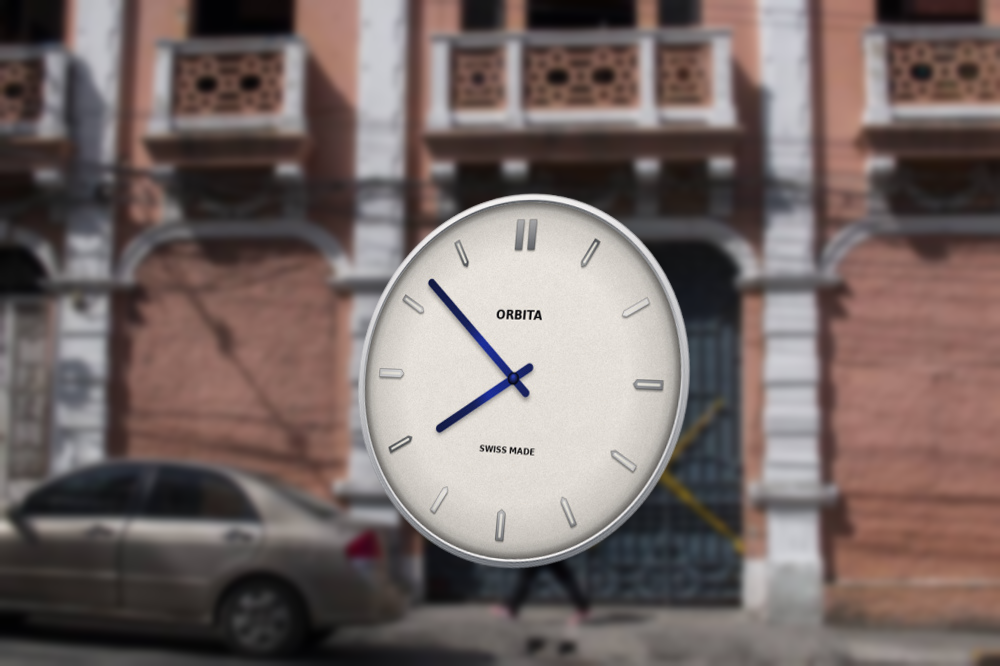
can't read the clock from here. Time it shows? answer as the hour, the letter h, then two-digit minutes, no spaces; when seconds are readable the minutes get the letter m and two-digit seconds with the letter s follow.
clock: 7h52
